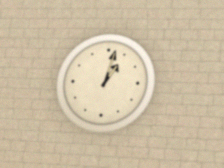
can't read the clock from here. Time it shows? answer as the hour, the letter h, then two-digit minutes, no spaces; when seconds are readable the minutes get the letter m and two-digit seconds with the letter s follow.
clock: 1h02
